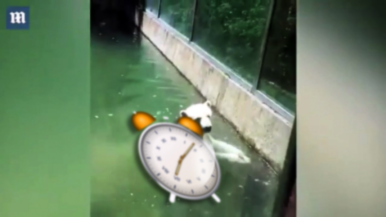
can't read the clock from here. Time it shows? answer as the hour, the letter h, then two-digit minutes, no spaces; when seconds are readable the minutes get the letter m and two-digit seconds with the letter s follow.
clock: 7h08
